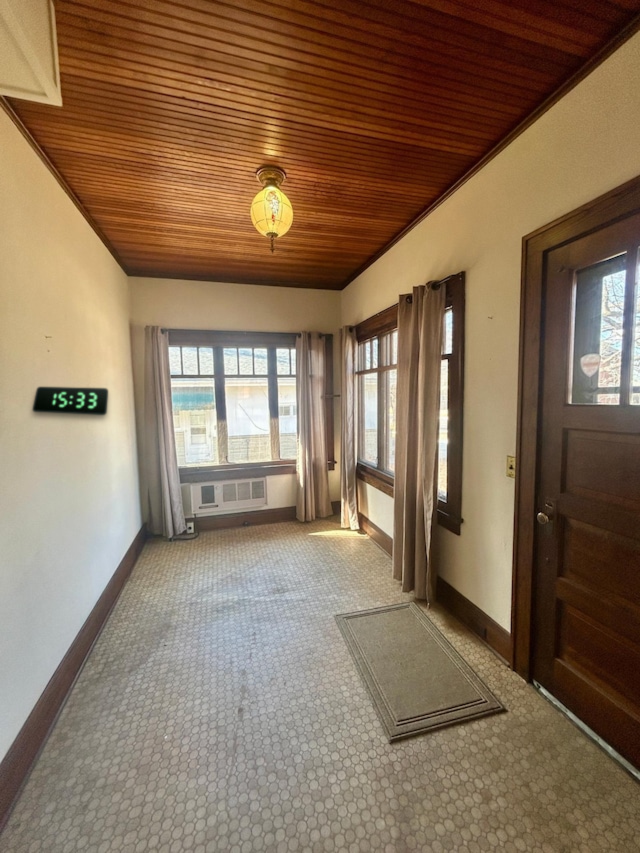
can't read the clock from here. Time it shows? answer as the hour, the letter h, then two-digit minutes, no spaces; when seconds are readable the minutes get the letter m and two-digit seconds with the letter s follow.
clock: 15h33
